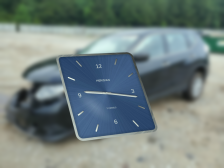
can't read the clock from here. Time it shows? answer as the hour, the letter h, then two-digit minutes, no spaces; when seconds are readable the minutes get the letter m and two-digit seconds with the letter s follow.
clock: 9h17
